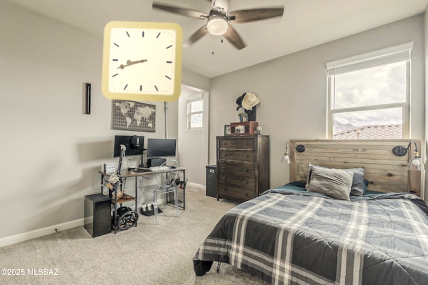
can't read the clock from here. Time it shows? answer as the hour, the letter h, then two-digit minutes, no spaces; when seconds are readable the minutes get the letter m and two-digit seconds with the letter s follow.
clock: 8h42
